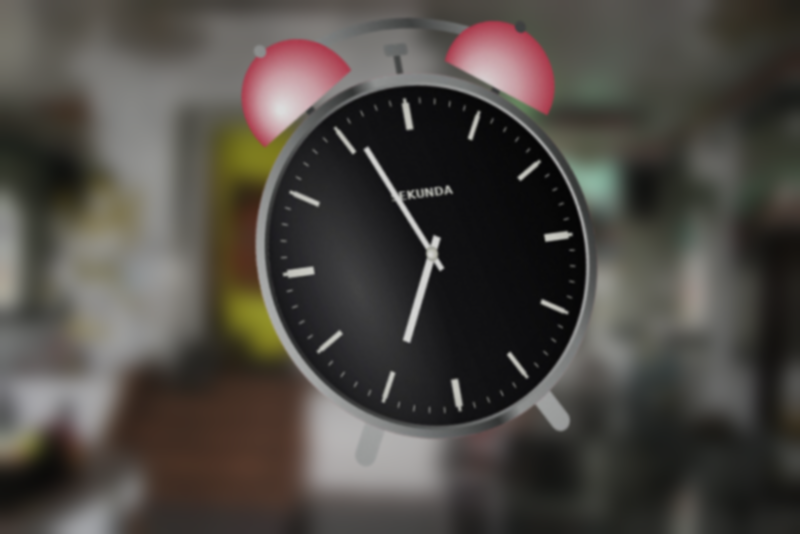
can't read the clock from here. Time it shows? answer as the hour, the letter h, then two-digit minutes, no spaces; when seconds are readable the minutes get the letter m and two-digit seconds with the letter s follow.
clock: 6h56
